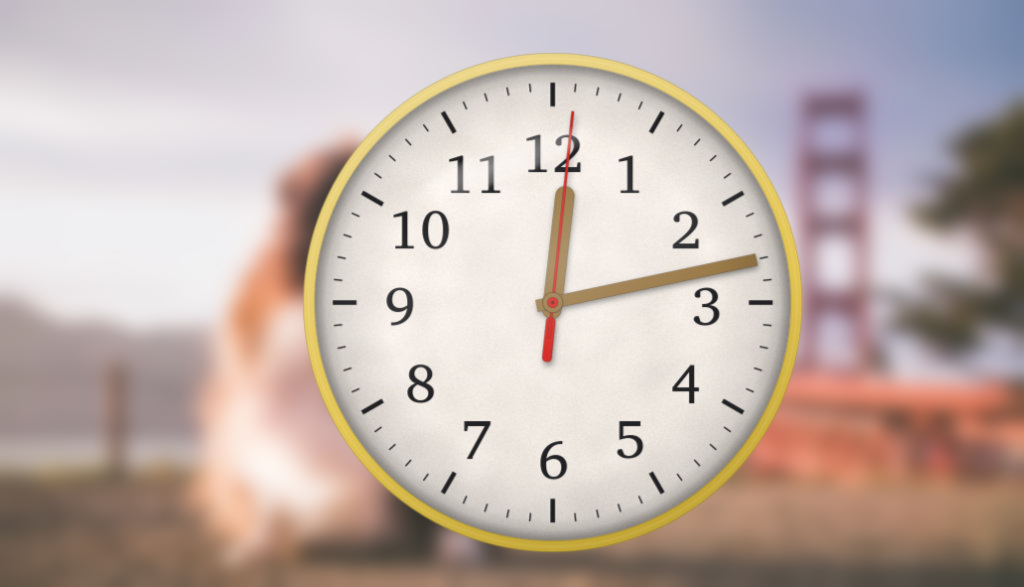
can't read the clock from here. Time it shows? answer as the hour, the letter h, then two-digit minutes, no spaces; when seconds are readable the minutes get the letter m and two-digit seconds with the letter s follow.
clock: 12h13m01s
